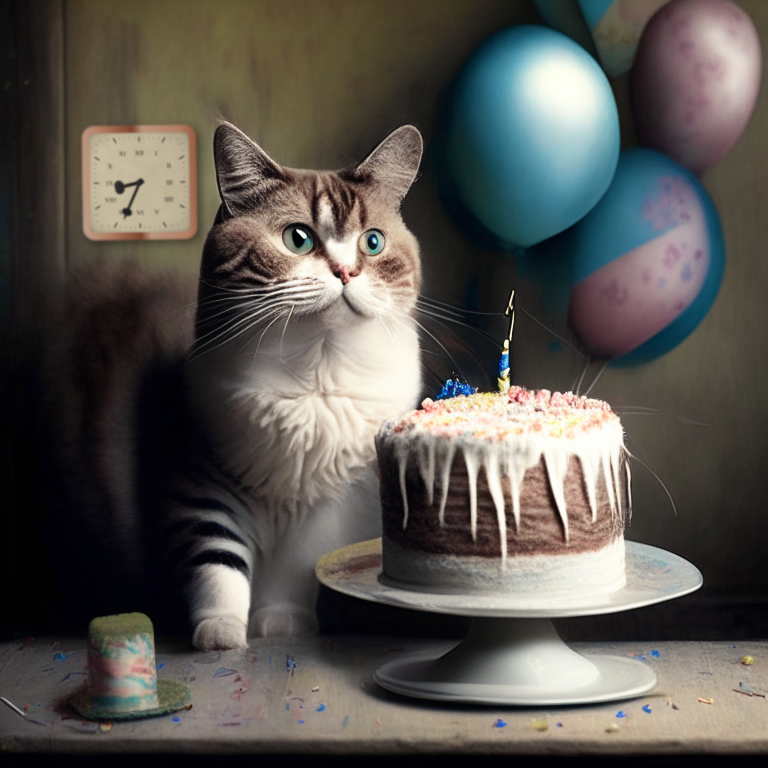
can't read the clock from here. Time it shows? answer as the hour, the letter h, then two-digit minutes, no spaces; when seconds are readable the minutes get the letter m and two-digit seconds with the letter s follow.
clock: 8h34
